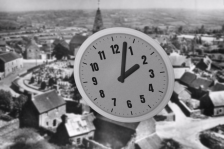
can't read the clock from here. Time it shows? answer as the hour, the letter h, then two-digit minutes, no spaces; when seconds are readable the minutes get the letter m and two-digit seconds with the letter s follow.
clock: 2h03
